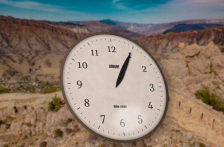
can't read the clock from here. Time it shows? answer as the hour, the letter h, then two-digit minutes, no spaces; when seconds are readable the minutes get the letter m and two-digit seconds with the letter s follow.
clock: 1h05
